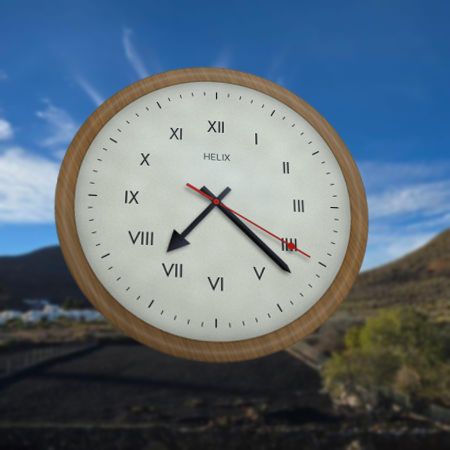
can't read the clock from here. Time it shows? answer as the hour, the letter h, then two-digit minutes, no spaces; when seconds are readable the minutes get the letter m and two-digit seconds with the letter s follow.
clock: 7h22m20s
